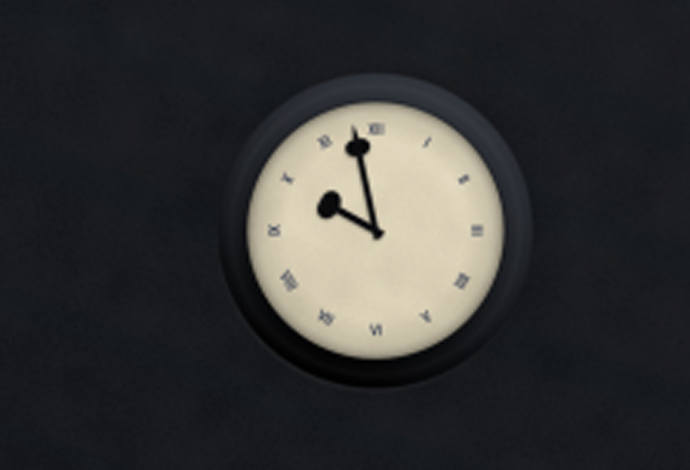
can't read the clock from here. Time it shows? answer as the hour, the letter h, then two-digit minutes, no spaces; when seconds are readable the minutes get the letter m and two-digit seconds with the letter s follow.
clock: 9h58
